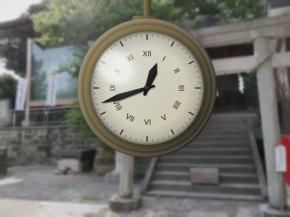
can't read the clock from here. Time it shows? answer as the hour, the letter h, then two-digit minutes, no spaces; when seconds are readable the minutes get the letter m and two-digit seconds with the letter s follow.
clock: 12h42
